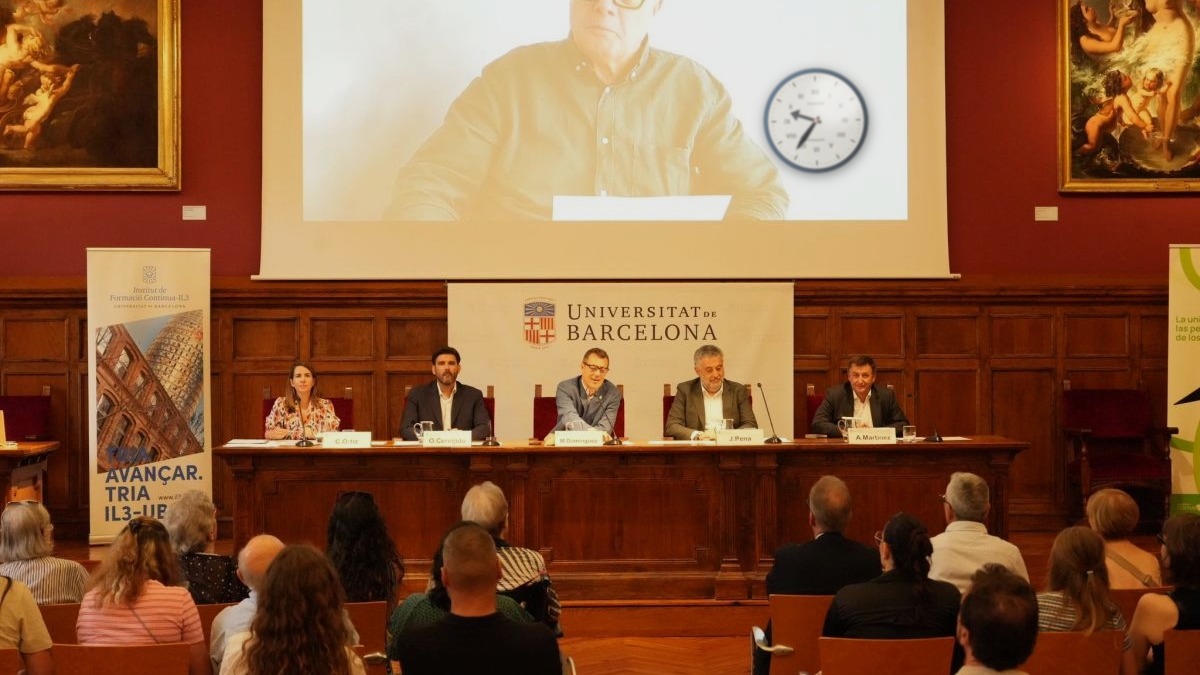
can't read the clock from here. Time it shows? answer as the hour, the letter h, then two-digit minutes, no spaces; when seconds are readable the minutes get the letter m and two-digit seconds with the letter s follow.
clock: 9h36
